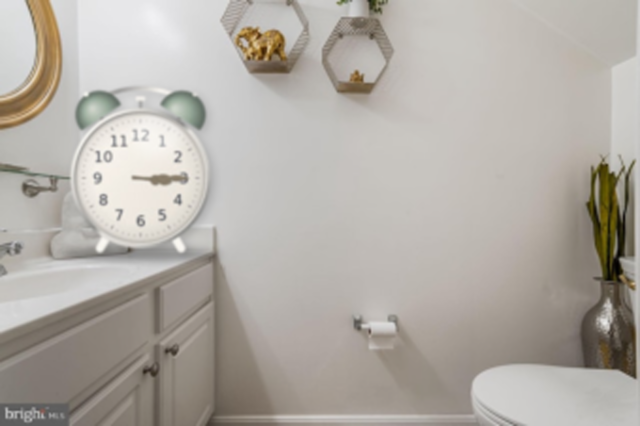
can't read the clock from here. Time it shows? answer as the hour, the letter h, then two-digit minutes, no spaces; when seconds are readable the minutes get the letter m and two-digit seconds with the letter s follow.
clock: 3h15
